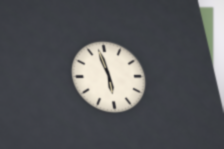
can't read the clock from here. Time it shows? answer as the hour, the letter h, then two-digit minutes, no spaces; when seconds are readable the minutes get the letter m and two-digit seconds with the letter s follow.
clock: 5h58
